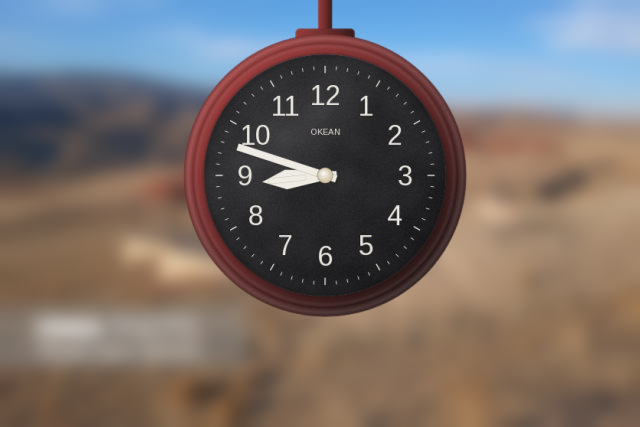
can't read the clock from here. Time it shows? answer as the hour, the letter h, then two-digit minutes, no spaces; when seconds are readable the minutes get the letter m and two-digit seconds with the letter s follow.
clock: 8h48
